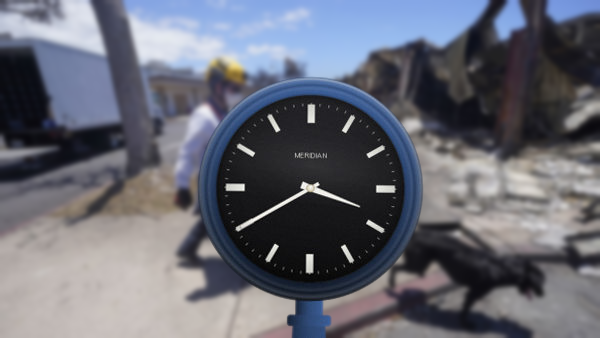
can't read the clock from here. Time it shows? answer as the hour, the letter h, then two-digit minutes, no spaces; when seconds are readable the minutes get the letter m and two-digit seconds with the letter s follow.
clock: 3h40
